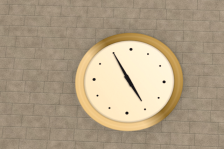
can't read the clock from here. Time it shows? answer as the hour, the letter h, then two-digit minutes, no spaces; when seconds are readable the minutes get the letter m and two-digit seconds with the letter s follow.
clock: 4h55
